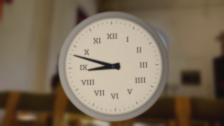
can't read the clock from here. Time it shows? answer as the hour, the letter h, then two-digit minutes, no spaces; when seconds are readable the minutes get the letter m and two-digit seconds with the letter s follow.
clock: 8h48
